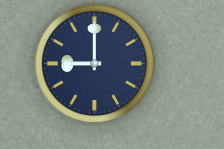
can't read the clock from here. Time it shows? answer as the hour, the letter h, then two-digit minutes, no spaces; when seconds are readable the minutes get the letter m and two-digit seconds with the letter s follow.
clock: 9h00
